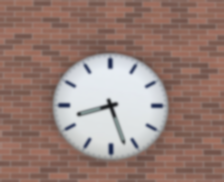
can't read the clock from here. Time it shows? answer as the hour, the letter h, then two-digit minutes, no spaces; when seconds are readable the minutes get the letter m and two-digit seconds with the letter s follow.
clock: 8h27
